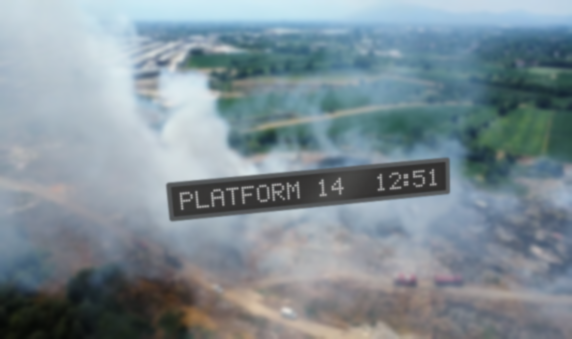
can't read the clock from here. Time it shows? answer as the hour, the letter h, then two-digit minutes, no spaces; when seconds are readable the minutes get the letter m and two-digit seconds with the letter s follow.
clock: 12h51
